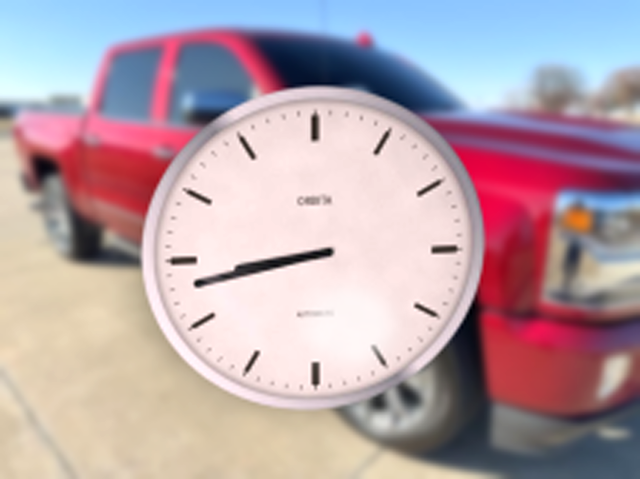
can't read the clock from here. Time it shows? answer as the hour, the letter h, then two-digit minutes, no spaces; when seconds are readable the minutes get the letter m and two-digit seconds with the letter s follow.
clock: 8h43
